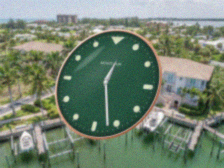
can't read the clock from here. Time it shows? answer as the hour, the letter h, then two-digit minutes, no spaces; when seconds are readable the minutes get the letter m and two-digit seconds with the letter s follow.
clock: 12h27
